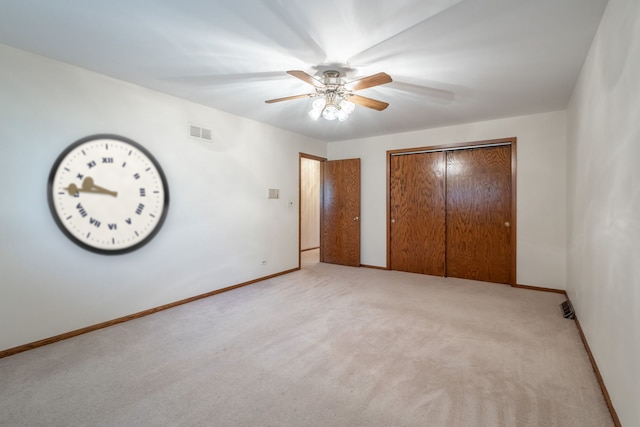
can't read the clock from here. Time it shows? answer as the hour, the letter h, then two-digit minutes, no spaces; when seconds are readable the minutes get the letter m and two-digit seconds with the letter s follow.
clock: 9h46
